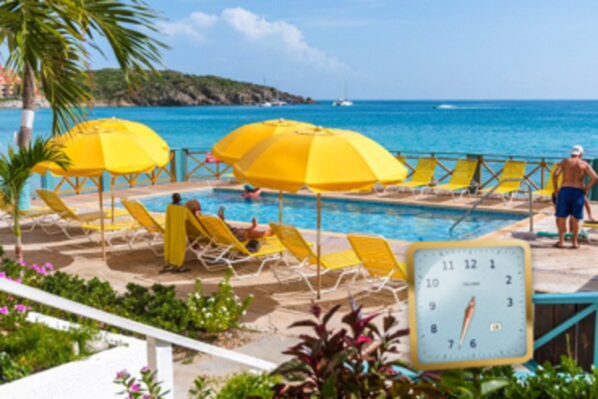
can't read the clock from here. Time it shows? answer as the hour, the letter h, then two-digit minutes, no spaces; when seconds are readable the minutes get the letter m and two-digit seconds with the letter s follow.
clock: 6h33
